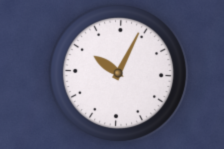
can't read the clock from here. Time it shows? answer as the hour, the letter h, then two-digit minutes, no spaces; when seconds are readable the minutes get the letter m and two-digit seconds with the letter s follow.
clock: 10h04
